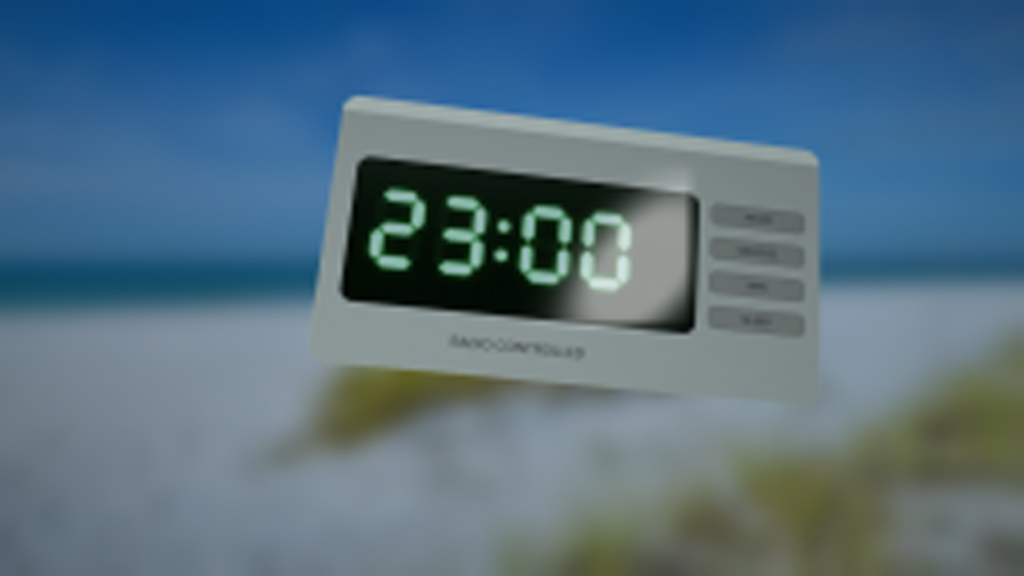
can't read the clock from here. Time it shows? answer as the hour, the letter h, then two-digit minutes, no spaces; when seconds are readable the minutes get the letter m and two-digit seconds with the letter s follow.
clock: 23h00
